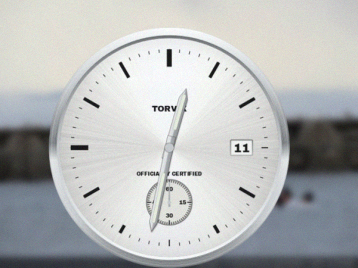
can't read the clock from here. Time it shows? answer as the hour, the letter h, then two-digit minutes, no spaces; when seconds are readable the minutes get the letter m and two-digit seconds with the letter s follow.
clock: 12h32
